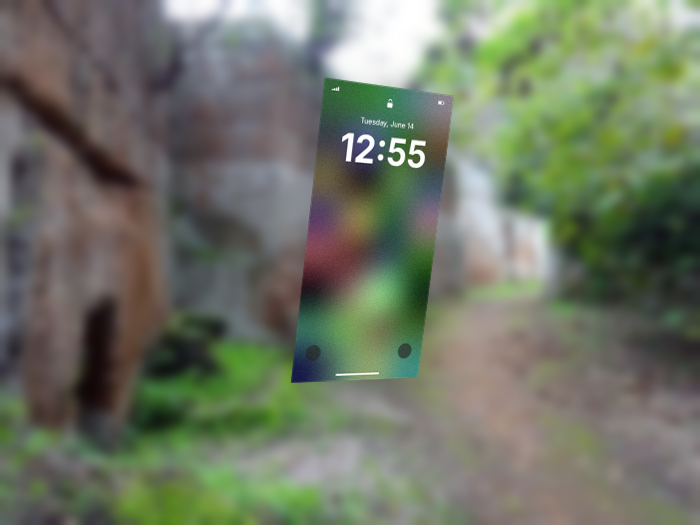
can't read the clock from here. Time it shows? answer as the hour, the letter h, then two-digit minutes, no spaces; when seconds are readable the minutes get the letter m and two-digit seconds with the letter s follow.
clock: 12h55
